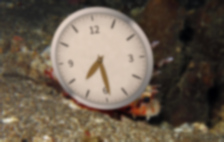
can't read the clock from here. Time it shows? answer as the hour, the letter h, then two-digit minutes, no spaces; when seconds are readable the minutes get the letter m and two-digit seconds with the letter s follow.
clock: 7h29
